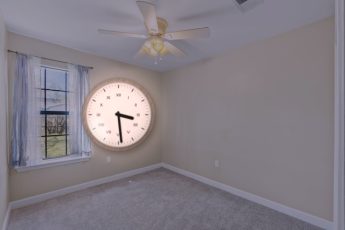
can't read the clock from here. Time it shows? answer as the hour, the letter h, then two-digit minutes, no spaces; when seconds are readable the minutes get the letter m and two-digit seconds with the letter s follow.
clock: 3h29
